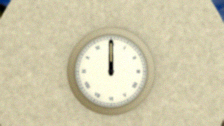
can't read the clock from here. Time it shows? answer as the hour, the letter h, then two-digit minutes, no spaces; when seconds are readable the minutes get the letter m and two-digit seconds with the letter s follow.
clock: 12h00
